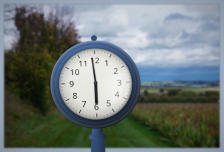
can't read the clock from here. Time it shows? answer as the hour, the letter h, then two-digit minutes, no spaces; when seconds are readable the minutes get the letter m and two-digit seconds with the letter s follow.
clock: 5h59
